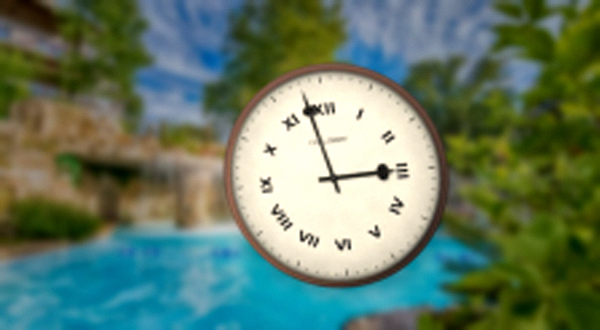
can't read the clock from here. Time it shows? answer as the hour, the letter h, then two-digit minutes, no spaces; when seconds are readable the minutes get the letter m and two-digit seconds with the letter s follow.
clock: 2h58
